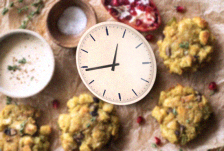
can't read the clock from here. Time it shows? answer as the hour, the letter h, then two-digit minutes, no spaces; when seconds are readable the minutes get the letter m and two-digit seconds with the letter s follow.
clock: 12h44
